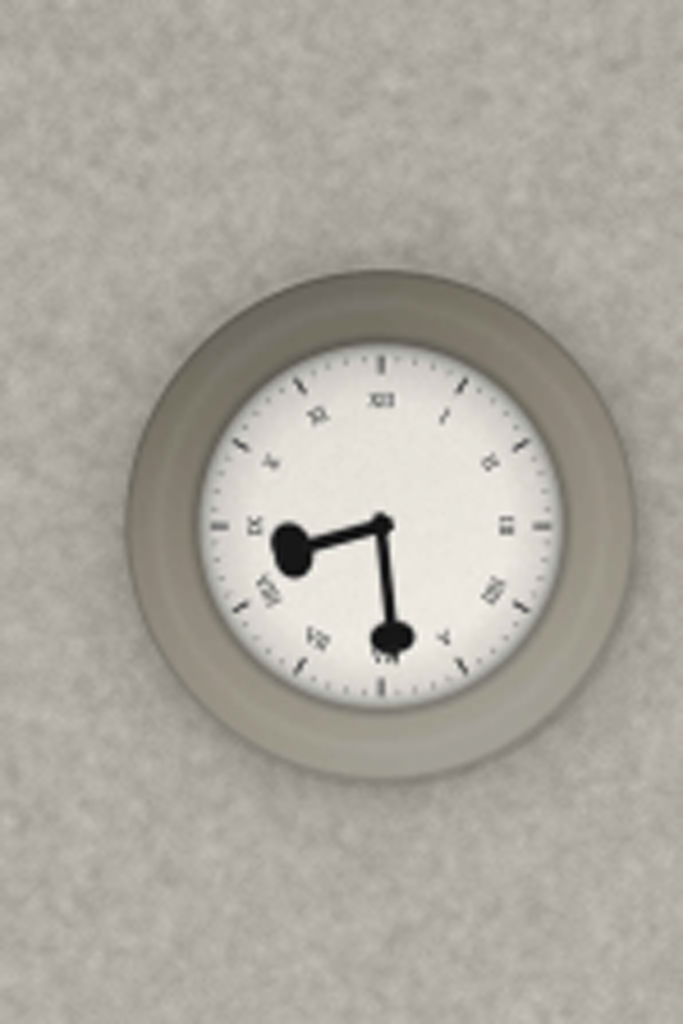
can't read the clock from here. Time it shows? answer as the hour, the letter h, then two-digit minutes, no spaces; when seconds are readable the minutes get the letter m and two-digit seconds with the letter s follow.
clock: 8h29
